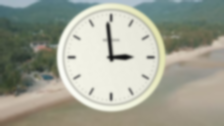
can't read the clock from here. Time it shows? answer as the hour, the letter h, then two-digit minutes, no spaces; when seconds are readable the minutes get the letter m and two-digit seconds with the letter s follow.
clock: 2h59
